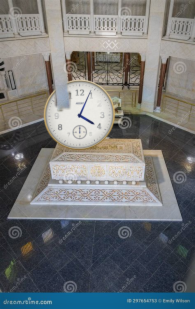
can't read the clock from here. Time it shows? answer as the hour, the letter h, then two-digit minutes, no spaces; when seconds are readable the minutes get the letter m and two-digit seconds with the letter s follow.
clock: 4h04
